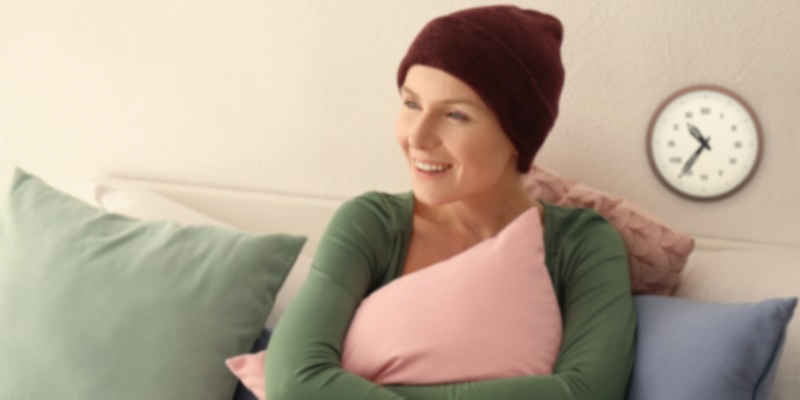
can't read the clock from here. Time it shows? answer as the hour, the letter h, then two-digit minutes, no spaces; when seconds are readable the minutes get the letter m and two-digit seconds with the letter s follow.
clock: 10h36
